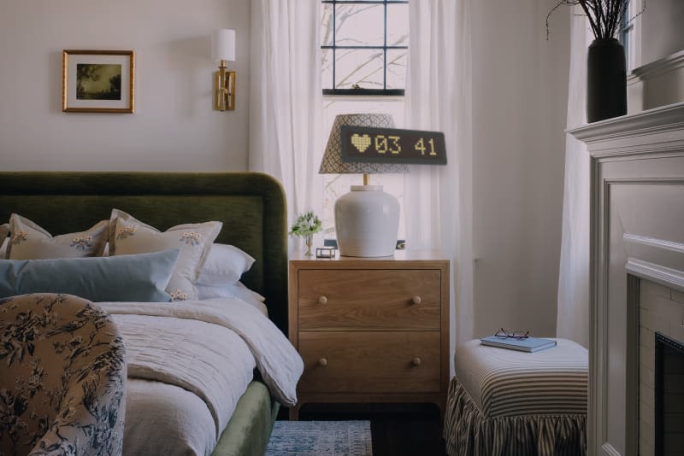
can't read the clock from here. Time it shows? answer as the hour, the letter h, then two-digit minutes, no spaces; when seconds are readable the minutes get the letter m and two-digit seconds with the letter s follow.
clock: 3h41
